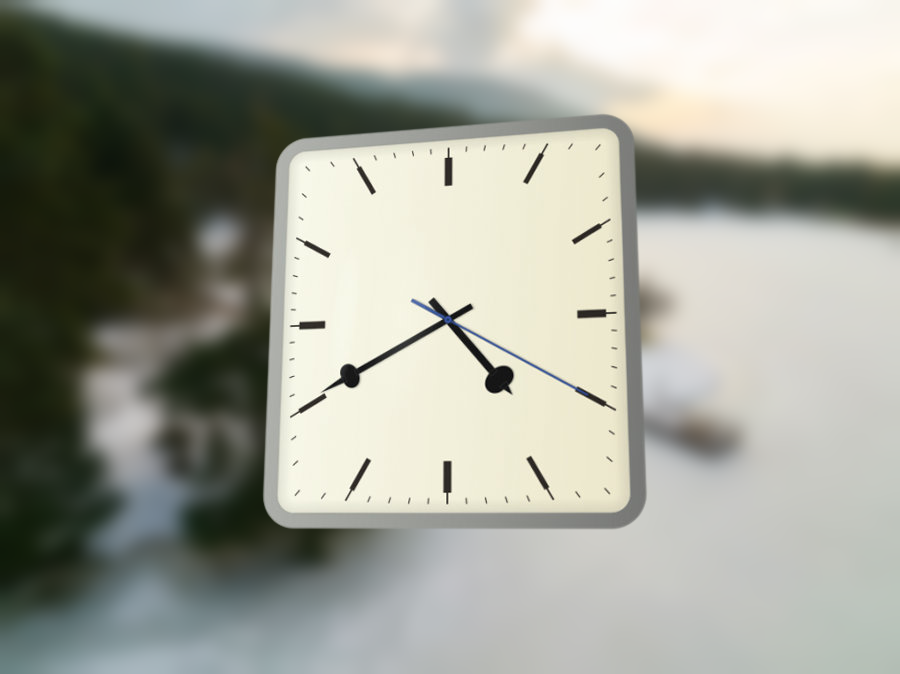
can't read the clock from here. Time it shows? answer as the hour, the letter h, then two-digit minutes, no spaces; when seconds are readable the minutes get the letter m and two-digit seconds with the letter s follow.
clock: 4h40m20s
